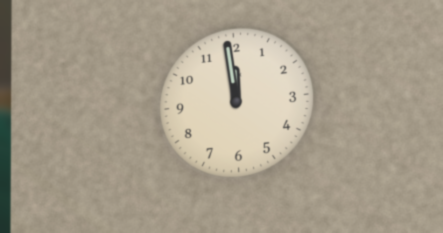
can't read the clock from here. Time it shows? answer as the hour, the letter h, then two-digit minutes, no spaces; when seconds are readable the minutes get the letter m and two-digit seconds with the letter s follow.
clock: 11h59
